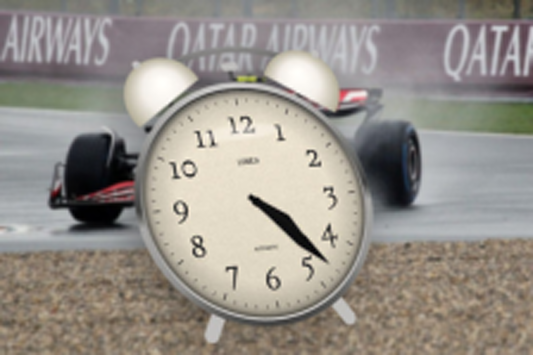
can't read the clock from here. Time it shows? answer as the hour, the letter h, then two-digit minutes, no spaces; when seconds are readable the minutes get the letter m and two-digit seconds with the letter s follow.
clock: 4h23
